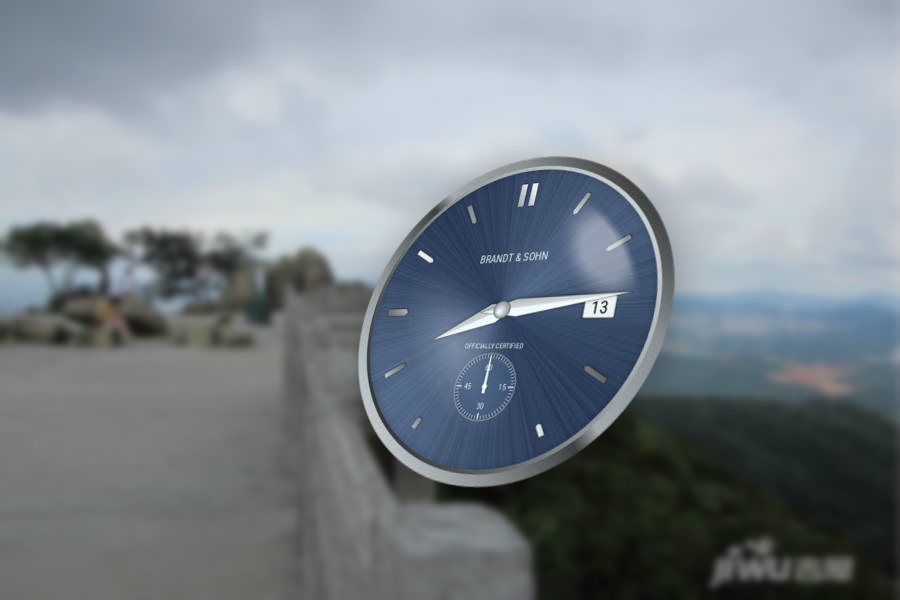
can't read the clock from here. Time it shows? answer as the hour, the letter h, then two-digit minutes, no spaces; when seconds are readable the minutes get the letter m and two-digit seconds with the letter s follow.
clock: 8h14
